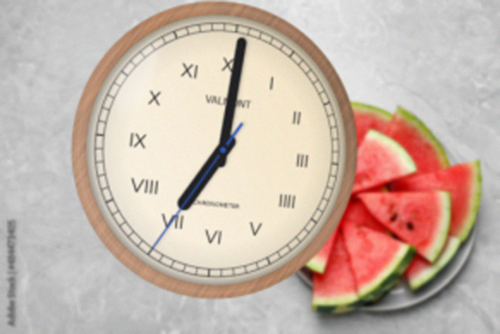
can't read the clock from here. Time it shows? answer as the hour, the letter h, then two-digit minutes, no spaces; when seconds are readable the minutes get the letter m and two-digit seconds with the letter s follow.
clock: 7h00m35s
